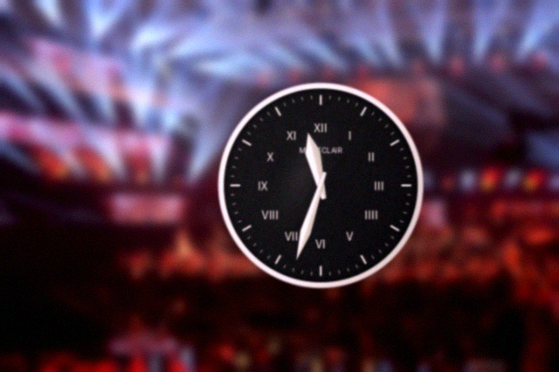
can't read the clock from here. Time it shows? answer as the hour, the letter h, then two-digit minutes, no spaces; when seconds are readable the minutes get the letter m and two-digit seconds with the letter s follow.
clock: 11h33
